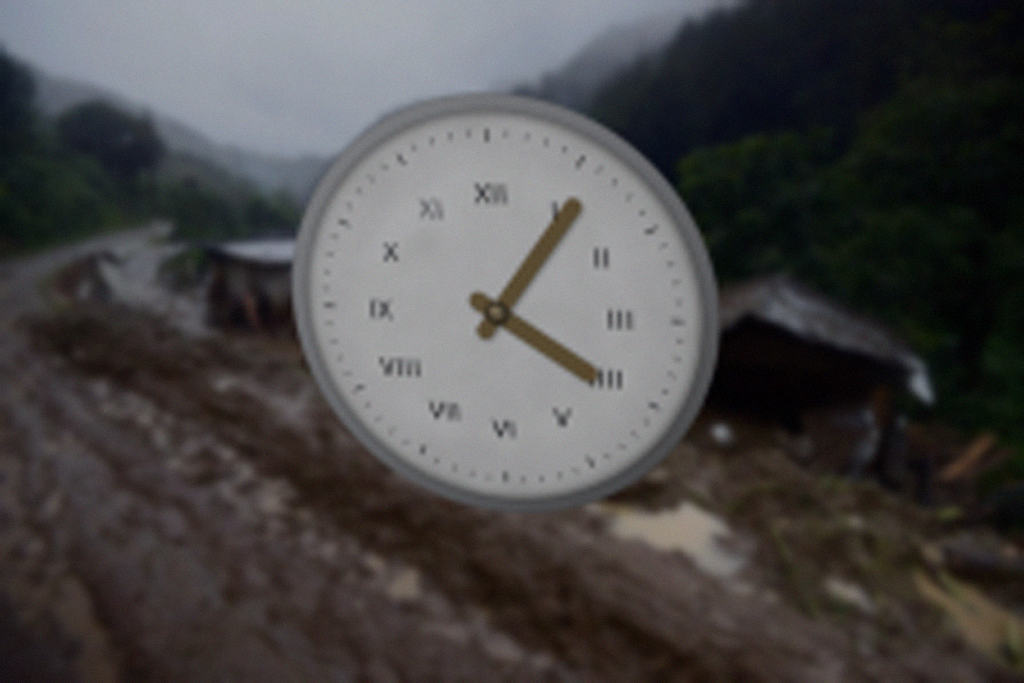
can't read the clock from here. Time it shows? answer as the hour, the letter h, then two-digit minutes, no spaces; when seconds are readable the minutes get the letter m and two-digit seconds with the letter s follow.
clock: 4h06
